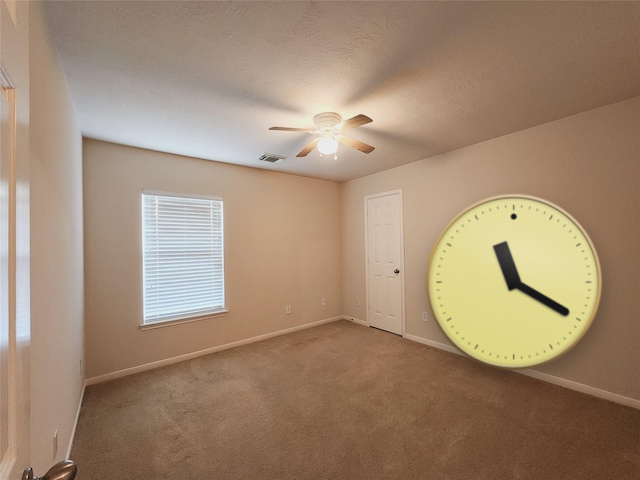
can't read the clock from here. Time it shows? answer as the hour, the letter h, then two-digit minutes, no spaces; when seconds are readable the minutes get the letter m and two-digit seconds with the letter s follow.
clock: 11h20
